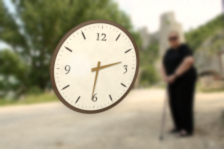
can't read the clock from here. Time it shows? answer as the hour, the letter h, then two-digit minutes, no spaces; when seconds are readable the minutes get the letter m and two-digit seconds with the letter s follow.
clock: 2h31
